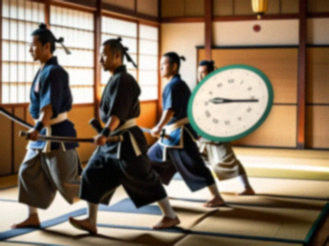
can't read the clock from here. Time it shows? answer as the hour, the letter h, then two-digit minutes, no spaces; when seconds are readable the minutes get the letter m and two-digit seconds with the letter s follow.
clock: 9h16
